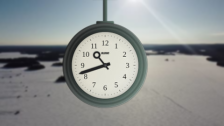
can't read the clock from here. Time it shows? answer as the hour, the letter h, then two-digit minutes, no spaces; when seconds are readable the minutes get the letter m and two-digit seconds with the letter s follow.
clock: 10h42
